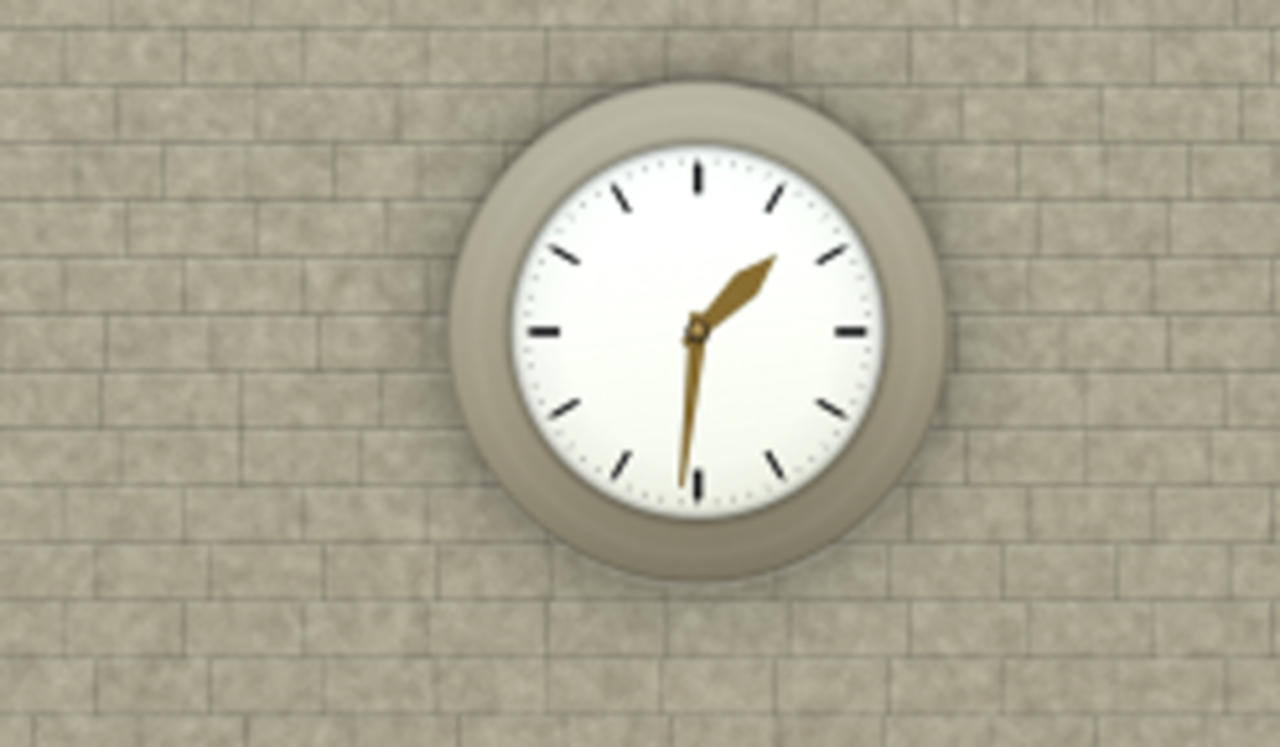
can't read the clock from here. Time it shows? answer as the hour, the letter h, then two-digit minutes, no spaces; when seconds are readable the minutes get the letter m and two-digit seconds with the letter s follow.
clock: 1h31
